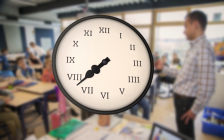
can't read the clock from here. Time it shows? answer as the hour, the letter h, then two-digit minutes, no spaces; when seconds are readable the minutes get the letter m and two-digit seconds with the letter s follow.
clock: 7h38
